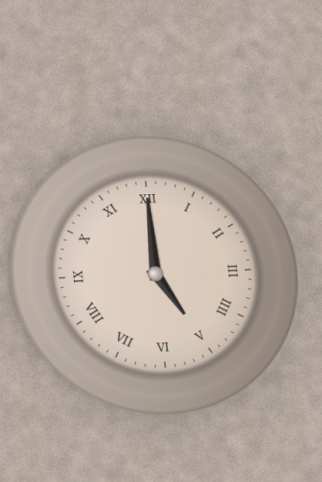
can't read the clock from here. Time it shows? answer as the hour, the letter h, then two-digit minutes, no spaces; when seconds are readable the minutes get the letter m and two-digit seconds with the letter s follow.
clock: 5h00
